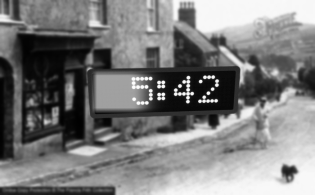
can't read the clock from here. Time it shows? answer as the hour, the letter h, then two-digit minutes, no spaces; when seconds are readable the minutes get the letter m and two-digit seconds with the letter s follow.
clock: 5h42
